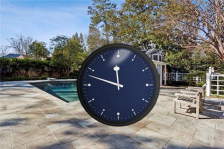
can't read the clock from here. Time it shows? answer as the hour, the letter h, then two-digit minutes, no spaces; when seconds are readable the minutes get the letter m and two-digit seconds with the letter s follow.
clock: 11h48
